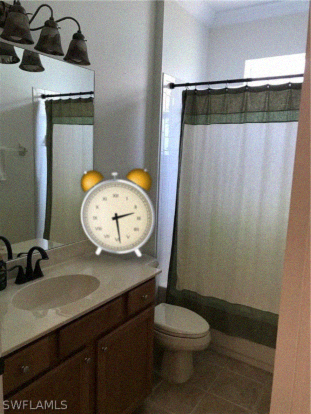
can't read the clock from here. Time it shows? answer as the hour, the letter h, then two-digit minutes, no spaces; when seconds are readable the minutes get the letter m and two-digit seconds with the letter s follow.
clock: 2h29
